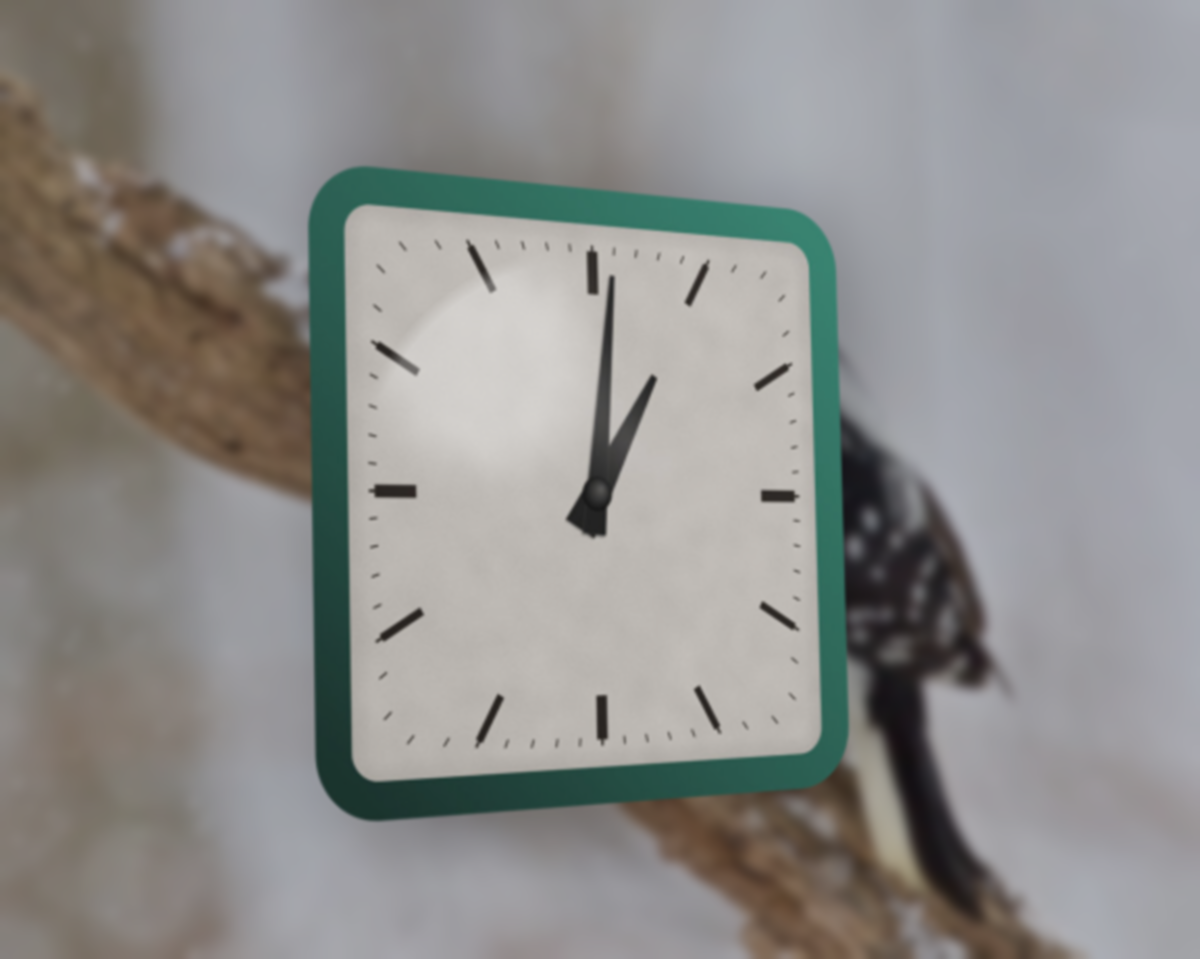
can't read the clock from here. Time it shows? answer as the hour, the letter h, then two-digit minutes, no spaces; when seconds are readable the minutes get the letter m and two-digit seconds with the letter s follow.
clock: 1h01
